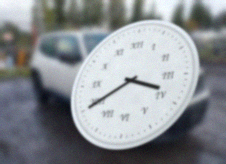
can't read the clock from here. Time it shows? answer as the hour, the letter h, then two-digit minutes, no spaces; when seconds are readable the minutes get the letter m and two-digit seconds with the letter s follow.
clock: 3h40
